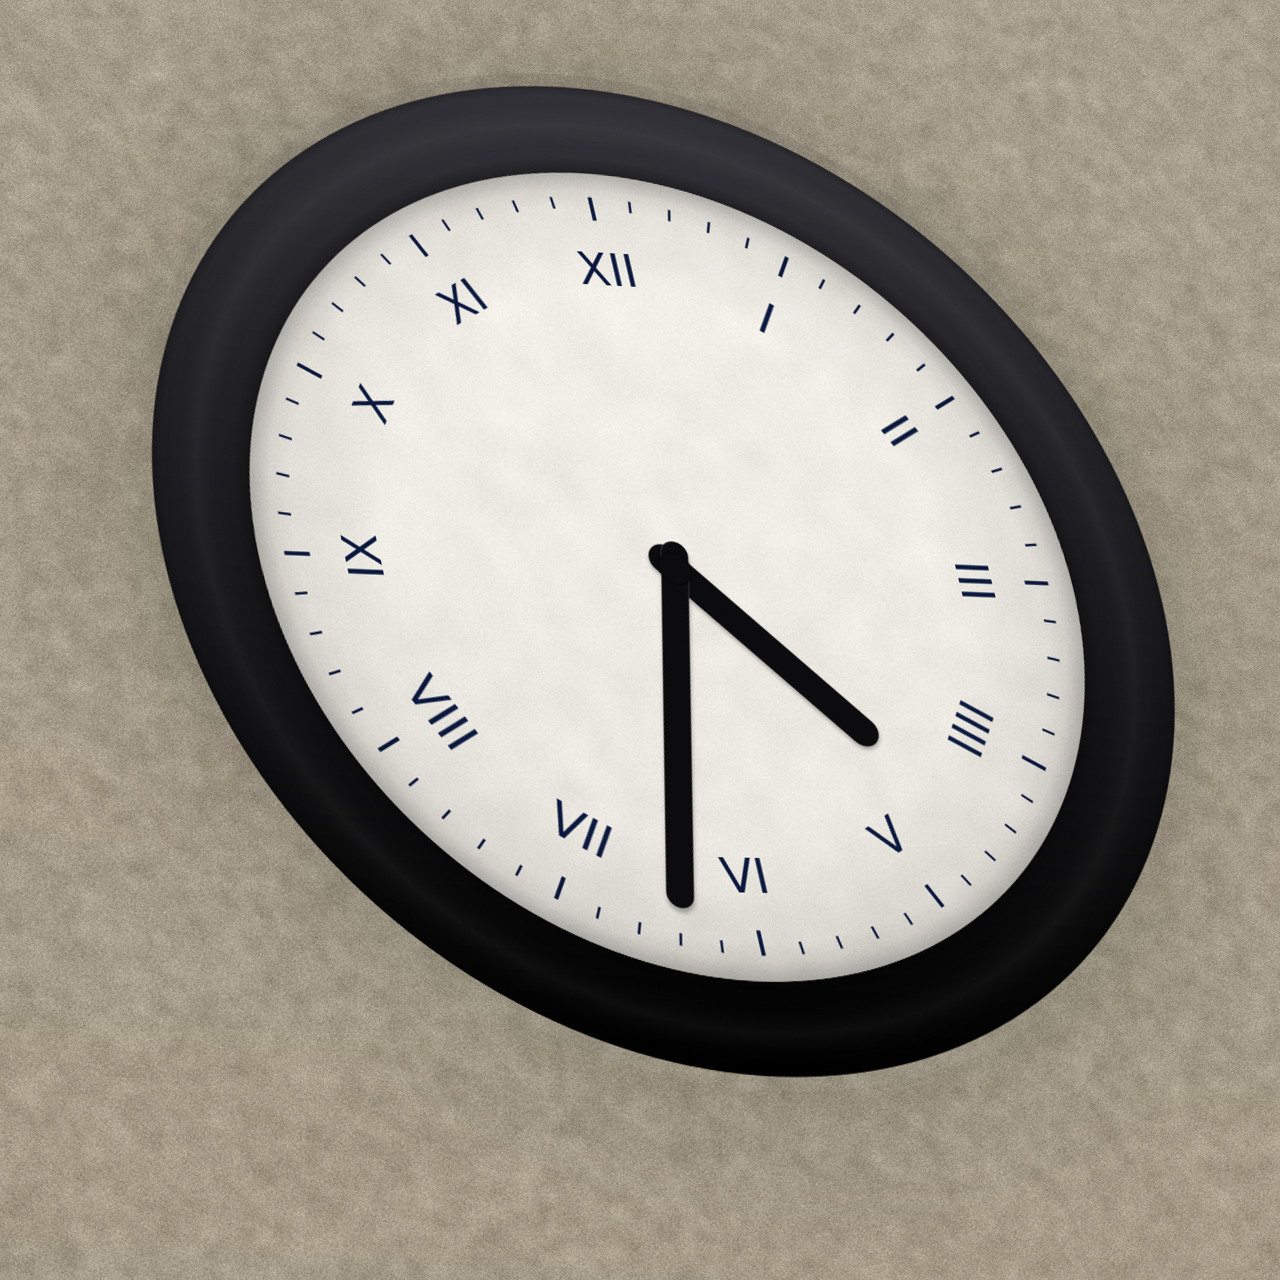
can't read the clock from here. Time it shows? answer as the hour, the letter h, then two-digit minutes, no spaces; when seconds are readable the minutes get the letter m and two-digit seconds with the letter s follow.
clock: 4h32
